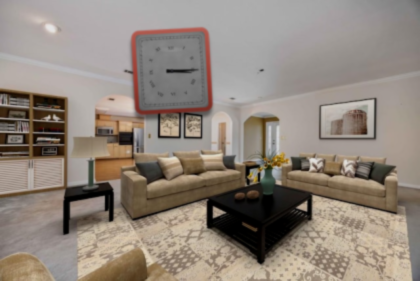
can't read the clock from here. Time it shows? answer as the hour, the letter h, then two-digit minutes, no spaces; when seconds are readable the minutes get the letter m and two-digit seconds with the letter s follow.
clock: 3h15
